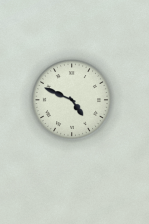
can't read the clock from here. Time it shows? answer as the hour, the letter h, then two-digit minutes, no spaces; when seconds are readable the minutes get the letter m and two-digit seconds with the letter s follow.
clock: 4h49
